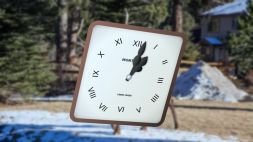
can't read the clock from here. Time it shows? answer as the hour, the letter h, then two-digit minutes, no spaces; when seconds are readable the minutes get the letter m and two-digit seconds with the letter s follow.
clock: 1h02
